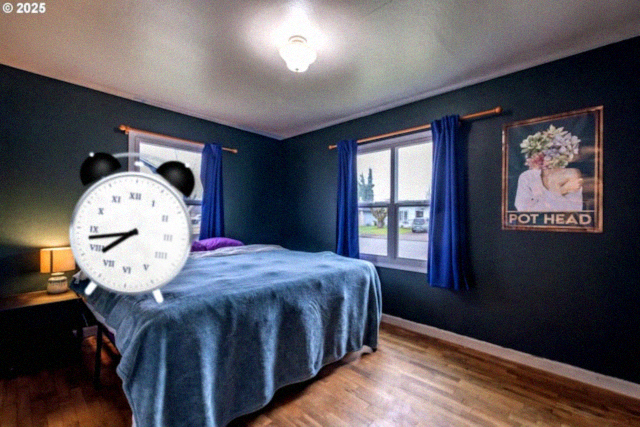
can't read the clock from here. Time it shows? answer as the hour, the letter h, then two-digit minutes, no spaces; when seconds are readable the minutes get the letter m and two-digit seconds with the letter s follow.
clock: 7h43
